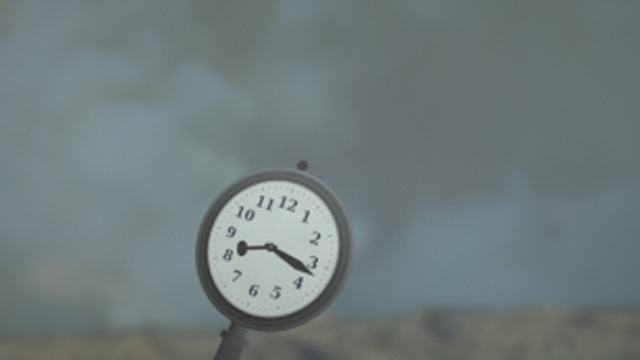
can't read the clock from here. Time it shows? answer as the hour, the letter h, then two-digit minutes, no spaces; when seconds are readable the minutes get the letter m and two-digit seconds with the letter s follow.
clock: 8h17
